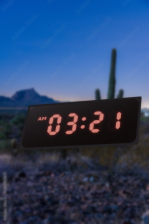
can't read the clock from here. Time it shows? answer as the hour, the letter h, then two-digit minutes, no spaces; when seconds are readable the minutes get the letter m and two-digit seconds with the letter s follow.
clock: 3h21
